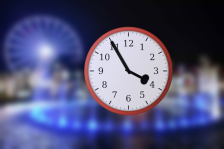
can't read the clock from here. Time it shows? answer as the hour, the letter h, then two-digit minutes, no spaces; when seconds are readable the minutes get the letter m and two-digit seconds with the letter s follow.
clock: 3h55
